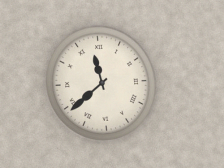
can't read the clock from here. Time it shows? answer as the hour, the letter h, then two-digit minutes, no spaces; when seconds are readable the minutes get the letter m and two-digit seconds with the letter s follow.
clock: 11h39
